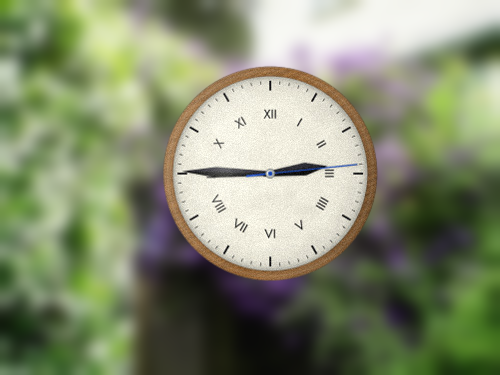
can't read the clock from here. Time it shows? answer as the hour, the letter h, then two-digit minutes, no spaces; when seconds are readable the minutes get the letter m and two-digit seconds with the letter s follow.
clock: 2h45m14s
